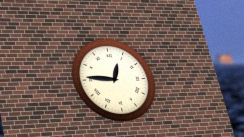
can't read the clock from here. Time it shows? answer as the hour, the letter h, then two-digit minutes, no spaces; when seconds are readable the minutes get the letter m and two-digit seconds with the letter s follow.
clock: 12h46
